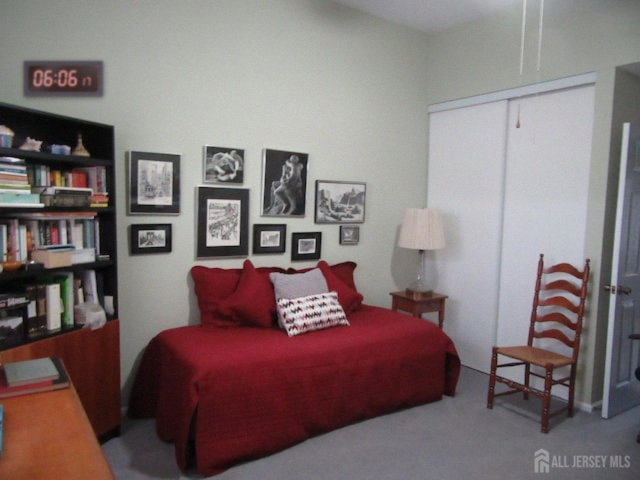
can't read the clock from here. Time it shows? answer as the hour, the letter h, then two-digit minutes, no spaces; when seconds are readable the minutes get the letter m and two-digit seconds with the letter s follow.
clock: 6h06
